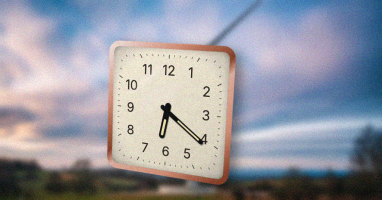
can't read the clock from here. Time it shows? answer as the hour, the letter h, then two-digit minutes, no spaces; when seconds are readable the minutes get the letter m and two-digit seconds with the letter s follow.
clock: 6h21
